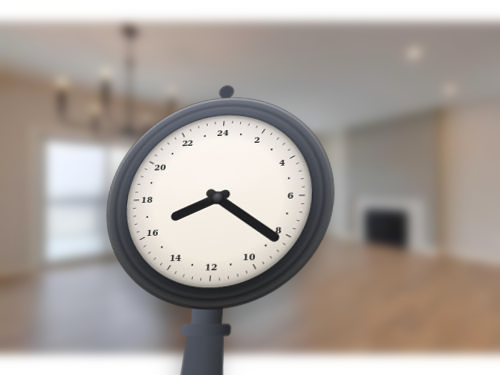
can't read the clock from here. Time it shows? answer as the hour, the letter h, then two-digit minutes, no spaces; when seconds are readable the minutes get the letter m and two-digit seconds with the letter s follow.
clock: 16h21
